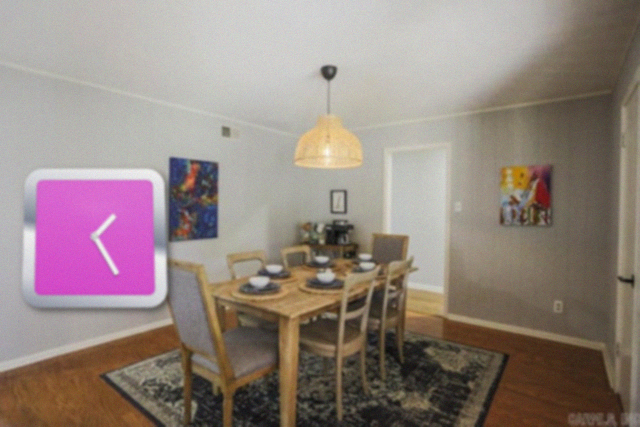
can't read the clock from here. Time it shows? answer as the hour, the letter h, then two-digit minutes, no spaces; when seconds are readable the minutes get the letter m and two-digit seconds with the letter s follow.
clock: 1h25
